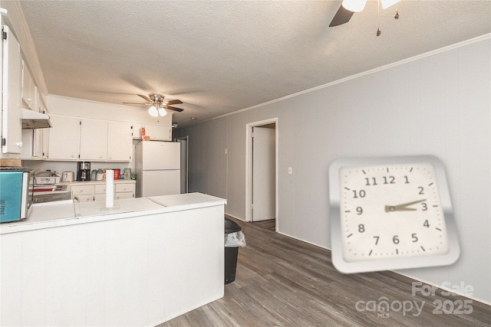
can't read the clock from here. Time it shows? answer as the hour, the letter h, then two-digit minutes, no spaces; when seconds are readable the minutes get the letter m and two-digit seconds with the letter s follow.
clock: 3h13
